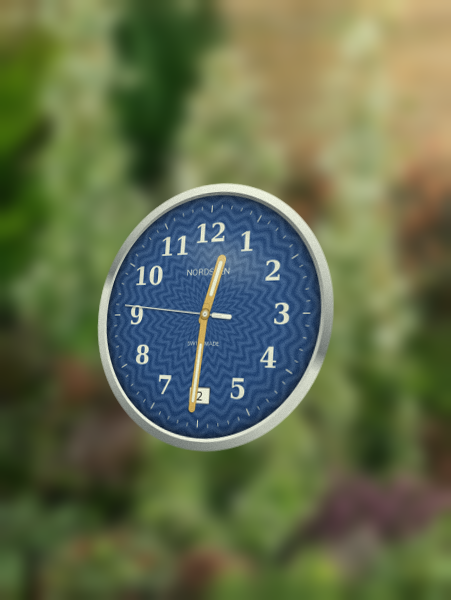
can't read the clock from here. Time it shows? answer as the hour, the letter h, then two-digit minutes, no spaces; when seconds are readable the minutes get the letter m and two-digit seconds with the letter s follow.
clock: 12h30m46s
